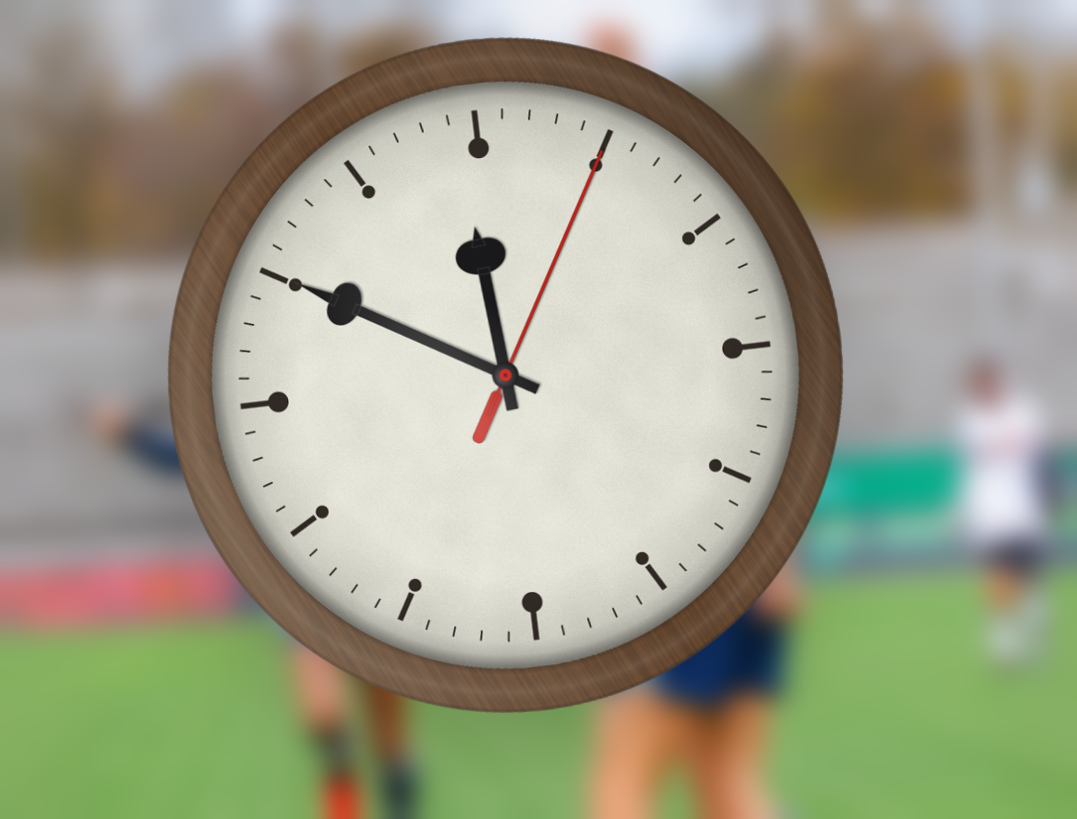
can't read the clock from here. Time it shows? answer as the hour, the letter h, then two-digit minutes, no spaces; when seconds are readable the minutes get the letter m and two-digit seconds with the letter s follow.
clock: 11h50m05s
